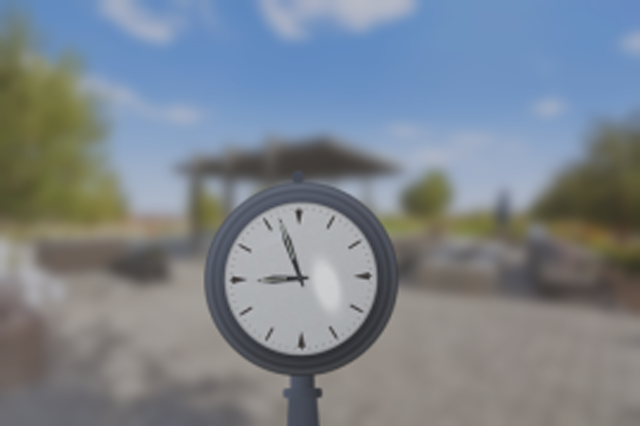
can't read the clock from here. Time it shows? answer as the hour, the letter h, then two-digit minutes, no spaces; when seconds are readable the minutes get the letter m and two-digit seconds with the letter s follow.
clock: 8h57
